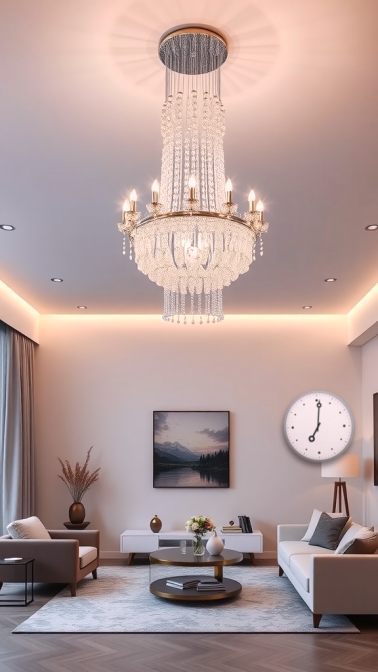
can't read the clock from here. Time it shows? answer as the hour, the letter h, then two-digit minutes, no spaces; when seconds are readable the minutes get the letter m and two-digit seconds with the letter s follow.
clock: 7h01
